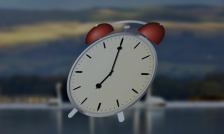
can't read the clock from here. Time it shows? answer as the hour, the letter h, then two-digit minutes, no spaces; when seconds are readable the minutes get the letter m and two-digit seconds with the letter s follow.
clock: 7h00
